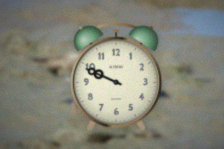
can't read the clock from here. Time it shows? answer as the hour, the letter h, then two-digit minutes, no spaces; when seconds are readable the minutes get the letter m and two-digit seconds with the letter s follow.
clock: 9h49
